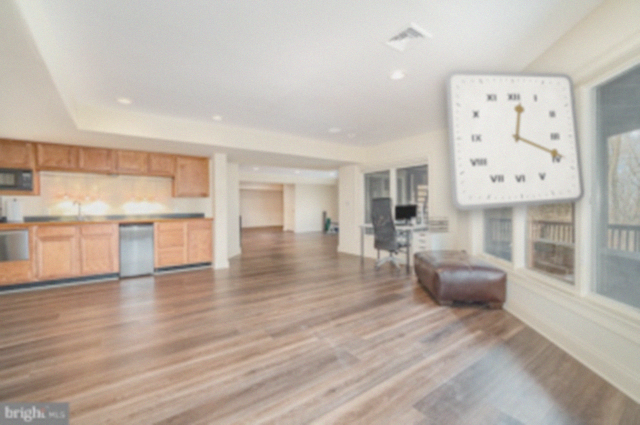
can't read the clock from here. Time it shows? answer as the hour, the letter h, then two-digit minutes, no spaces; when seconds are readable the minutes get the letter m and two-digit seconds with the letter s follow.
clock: 12h19
